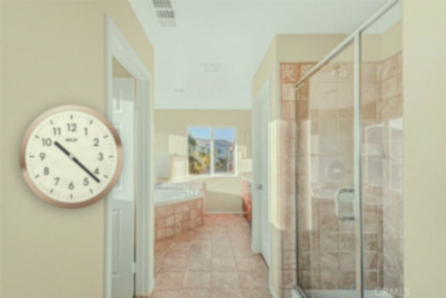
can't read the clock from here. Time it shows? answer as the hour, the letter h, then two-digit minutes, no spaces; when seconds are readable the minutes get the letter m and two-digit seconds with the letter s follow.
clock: 10h22
